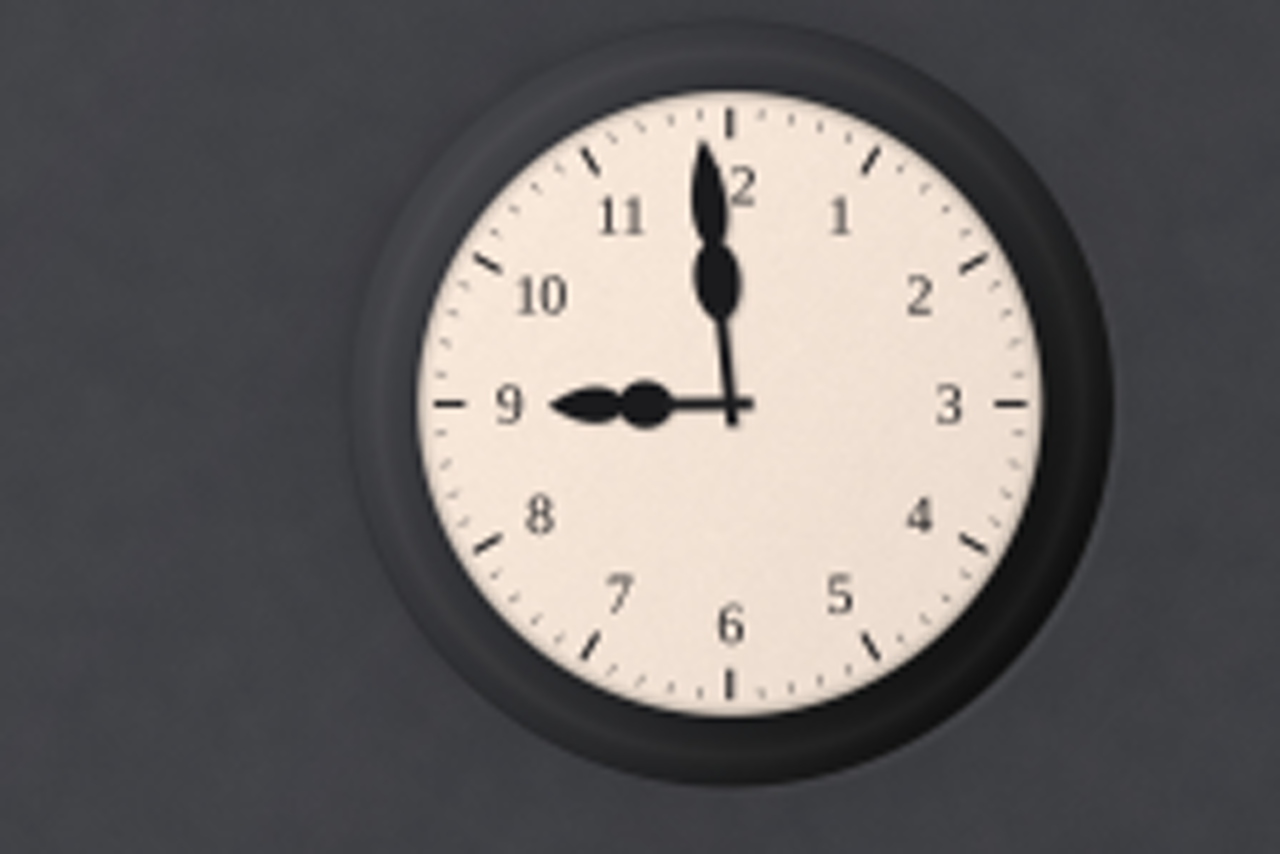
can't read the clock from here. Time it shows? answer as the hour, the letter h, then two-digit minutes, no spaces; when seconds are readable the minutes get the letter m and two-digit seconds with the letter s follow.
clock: 8h59
